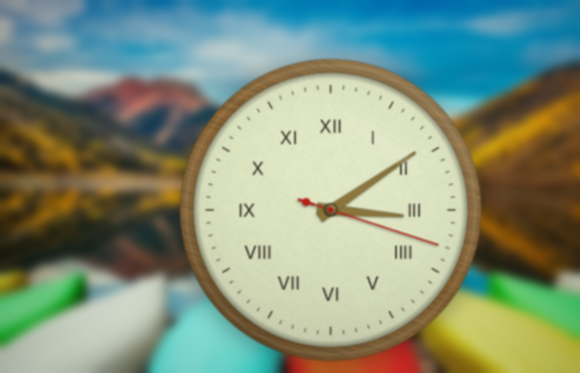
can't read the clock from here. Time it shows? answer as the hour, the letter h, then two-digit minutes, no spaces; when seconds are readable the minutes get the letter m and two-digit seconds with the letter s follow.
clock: 3h09m18s
